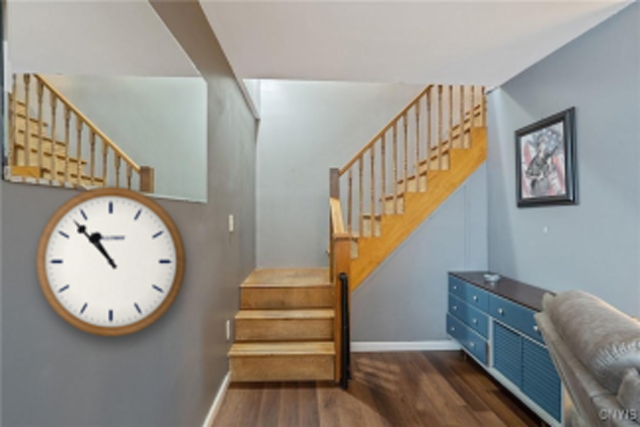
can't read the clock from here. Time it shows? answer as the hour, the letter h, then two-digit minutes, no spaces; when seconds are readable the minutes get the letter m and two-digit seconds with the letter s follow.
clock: 10h53
